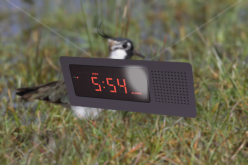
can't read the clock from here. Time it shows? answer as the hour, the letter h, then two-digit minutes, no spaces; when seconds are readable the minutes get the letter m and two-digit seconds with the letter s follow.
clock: 5h54
